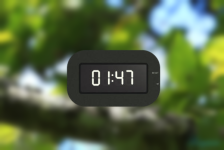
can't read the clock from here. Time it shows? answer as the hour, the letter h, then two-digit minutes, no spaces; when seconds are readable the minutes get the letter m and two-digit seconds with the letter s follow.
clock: 1h47
